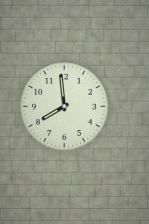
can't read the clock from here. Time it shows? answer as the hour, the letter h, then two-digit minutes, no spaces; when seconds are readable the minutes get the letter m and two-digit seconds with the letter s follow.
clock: 7h59
